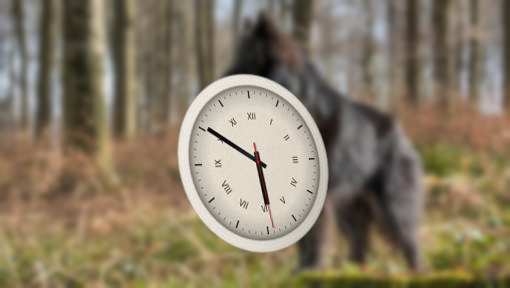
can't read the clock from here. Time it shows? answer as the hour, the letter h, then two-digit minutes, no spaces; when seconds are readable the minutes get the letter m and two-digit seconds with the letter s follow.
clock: 5h50m29s
